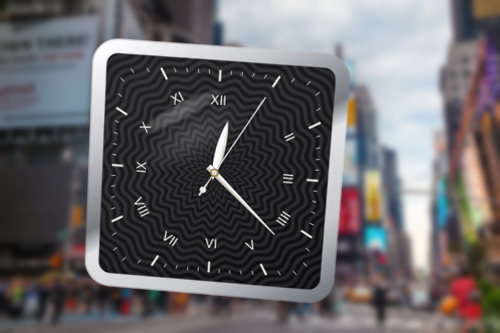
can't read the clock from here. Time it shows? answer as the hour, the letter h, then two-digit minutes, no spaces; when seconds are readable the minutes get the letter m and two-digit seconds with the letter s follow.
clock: 12h22m05s
